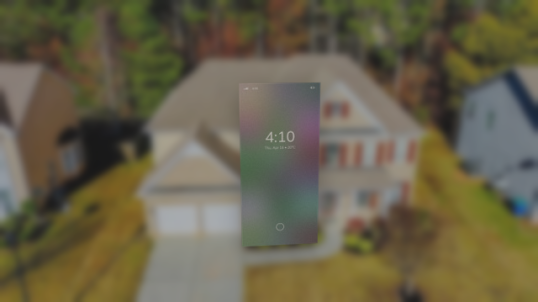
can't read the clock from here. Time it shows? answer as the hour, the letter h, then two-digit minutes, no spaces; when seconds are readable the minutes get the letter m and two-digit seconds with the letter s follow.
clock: 4h10
